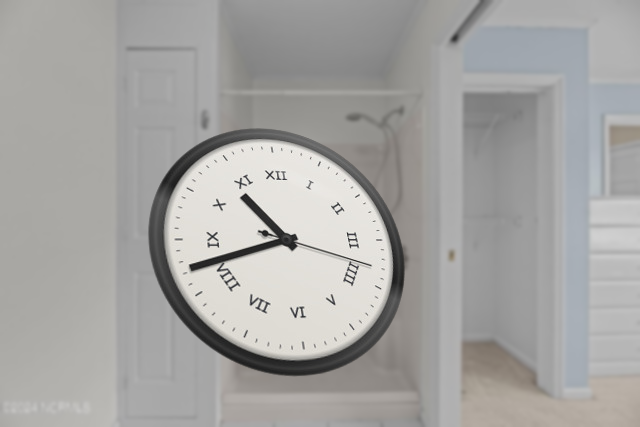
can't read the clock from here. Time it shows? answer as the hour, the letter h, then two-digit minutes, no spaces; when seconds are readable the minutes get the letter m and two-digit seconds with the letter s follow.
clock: 10h42m18s
